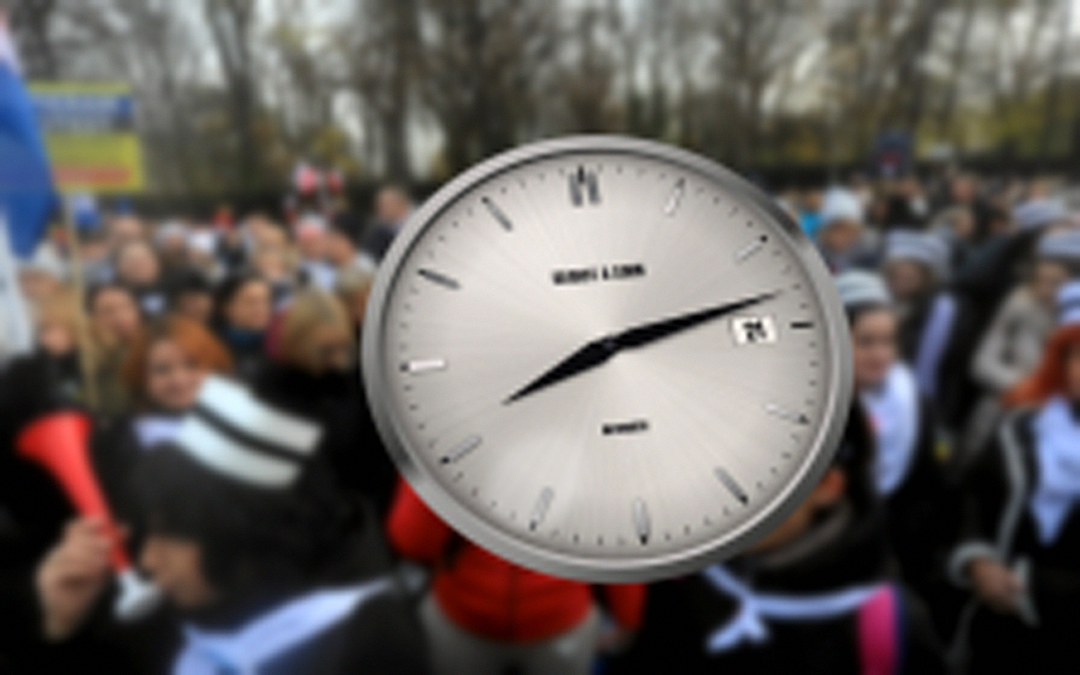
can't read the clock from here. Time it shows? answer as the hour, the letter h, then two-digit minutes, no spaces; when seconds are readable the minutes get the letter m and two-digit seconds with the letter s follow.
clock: 8h13
